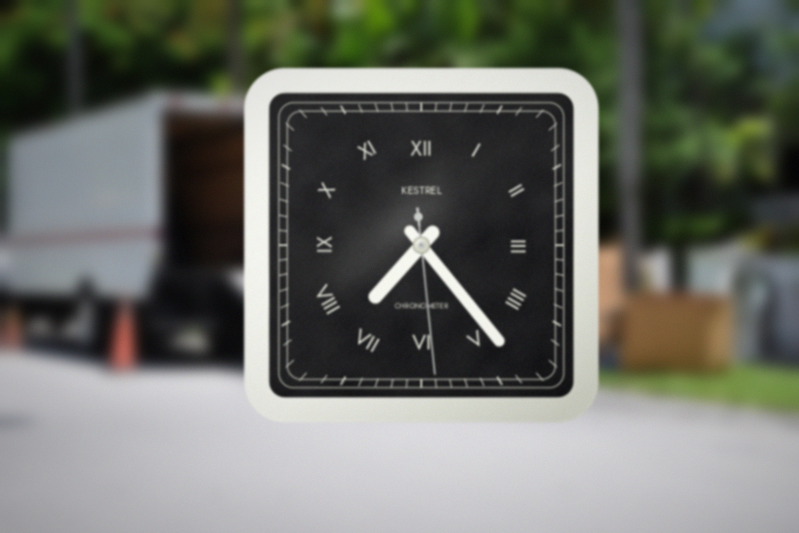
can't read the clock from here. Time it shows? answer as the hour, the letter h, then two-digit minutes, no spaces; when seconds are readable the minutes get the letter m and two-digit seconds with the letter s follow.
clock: 7h23m29s
